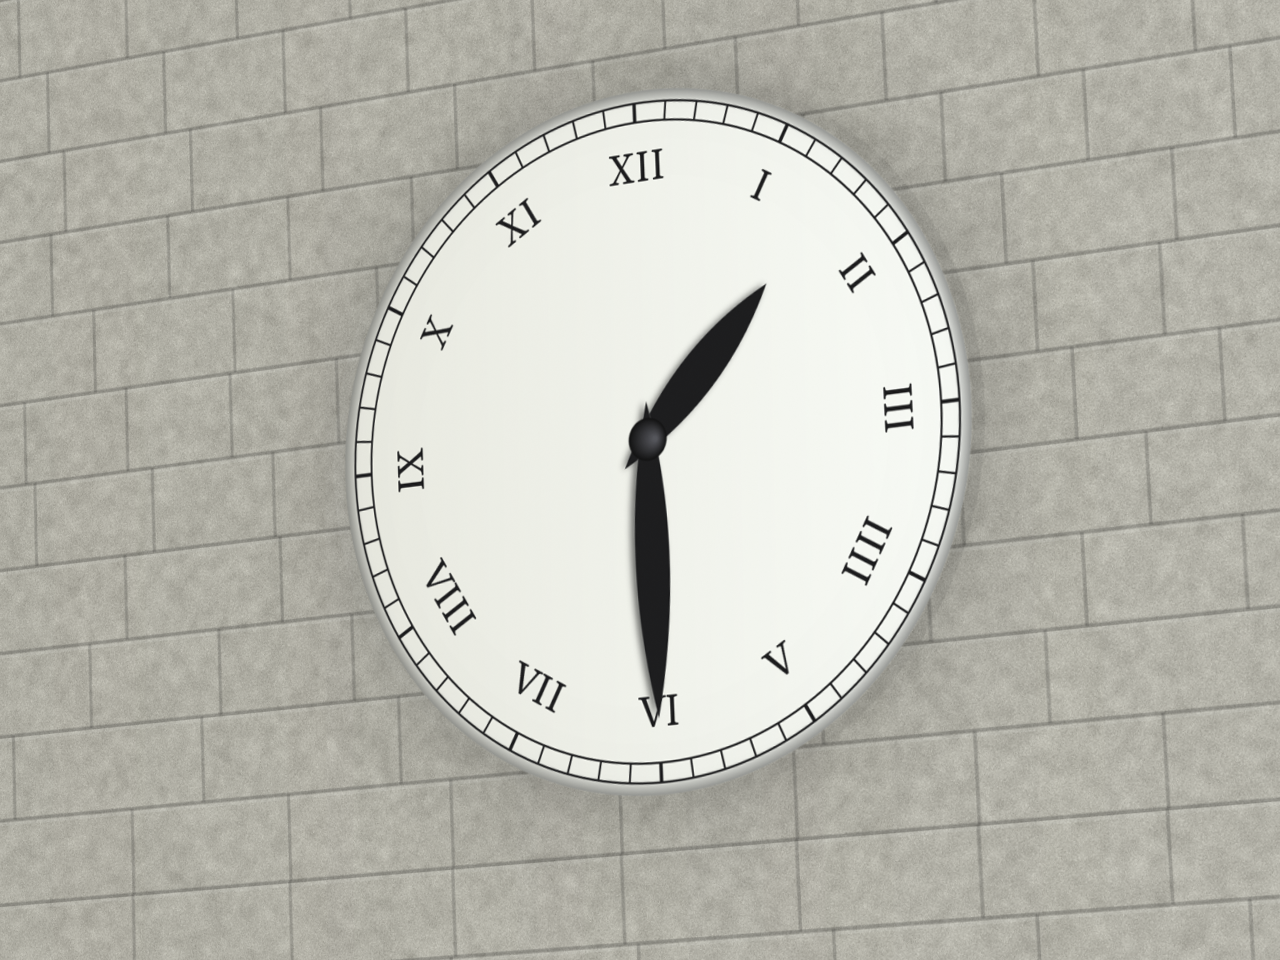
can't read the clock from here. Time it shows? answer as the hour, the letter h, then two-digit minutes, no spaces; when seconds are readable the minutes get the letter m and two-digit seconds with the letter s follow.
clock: 1h30
